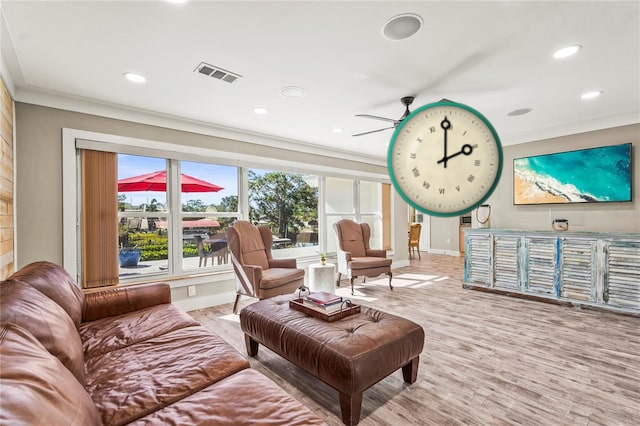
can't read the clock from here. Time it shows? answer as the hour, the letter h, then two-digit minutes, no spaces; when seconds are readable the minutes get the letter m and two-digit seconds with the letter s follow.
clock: 1h59
